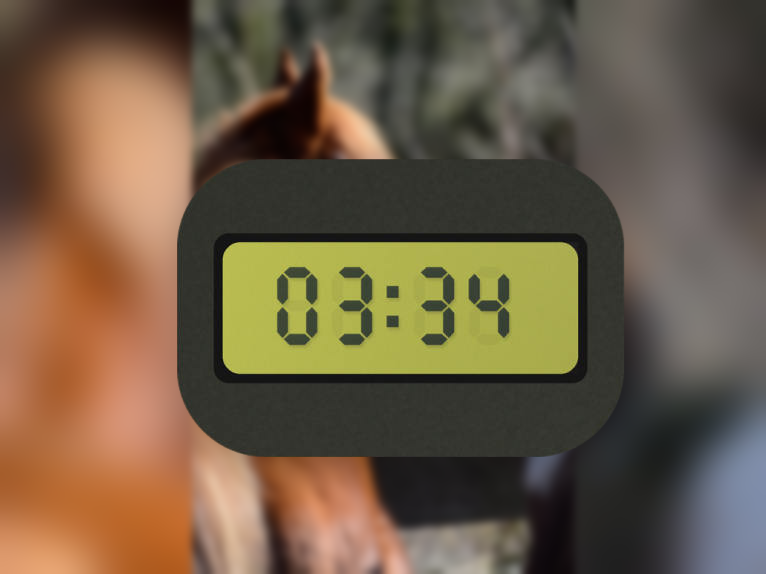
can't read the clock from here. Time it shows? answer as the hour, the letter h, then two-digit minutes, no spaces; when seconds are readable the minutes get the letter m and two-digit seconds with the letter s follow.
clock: 3h34
